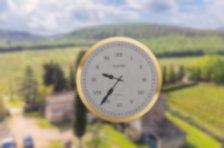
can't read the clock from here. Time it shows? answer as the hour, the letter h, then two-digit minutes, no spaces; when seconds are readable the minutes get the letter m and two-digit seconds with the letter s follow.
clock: 9h36
